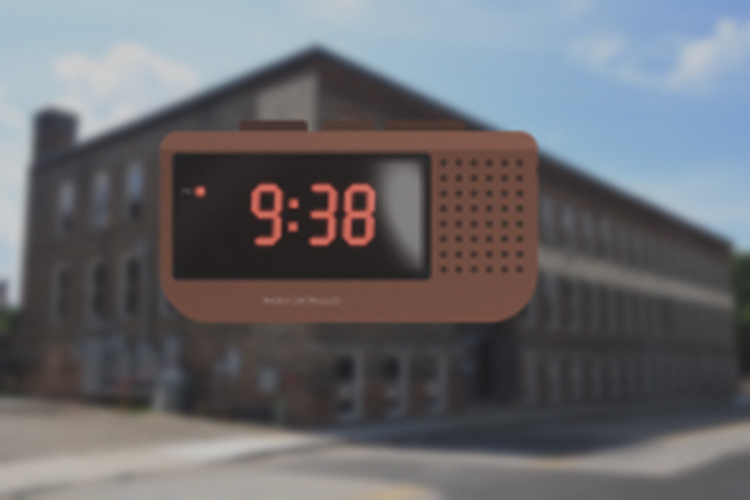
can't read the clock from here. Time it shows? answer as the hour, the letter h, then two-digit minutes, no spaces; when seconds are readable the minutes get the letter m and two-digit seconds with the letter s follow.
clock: 9h38
